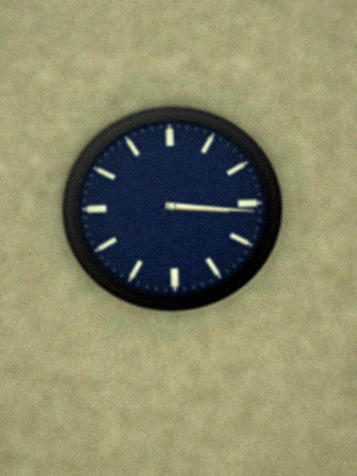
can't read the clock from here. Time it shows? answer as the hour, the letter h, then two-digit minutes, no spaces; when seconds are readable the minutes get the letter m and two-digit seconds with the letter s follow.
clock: 3h16
